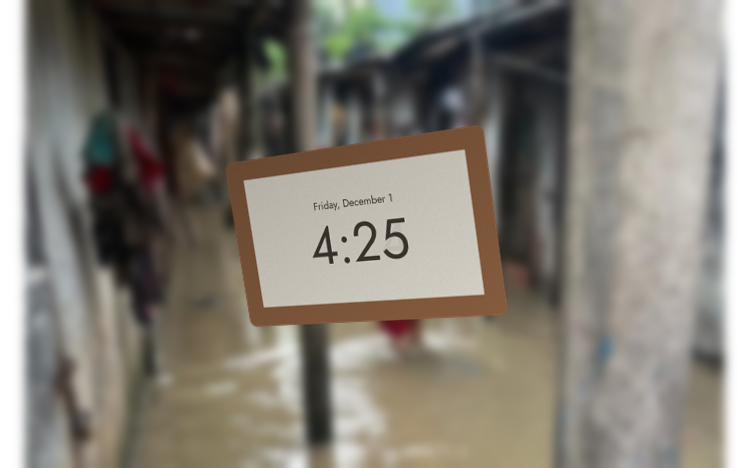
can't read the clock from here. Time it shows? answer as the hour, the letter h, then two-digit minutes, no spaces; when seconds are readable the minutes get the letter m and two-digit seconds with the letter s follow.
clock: 4h25
